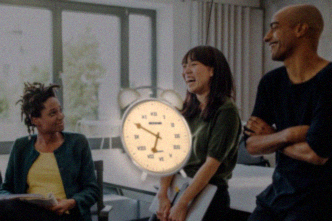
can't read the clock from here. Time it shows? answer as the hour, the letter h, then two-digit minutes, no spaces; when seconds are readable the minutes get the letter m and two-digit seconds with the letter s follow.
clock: 6h50
